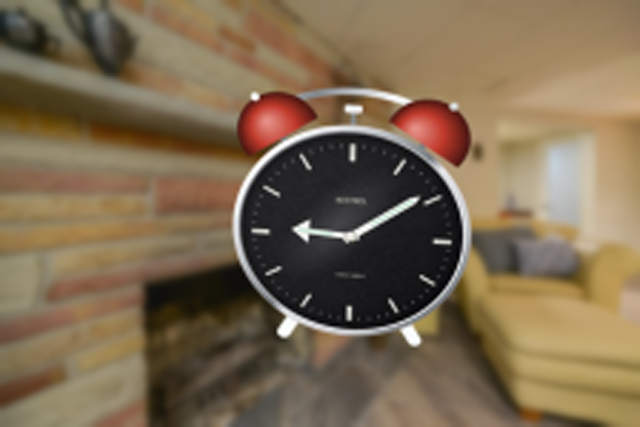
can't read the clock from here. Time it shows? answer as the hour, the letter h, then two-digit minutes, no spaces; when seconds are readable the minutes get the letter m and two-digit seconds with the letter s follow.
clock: 9h09
